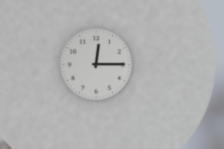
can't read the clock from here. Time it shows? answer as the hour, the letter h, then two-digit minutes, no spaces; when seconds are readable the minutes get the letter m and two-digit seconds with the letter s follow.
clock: 12h15
